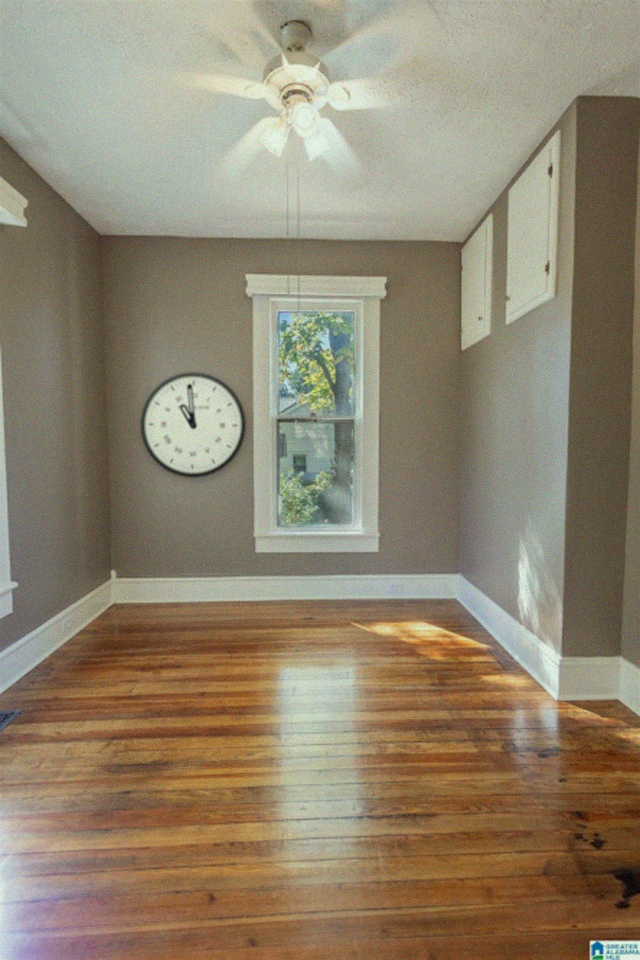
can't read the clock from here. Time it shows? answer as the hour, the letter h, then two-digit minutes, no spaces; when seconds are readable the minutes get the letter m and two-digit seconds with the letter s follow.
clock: 10h59
